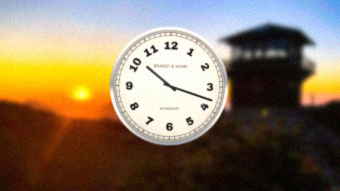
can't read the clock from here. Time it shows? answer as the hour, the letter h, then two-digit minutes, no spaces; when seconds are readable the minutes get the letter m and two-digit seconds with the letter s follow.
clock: 10h18
